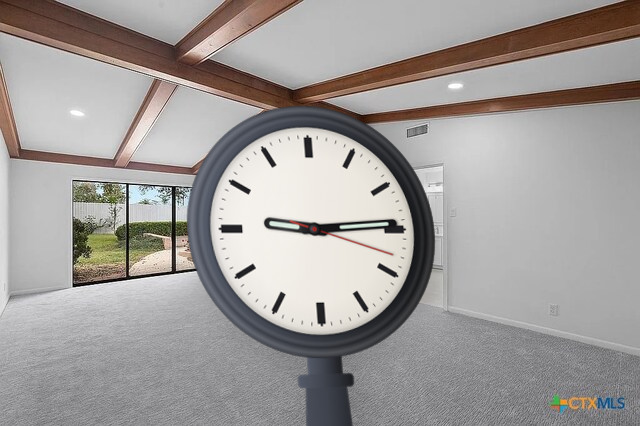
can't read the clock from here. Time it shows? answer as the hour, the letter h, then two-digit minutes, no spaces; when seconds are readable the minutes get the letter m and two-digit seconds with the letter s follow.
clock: 9h14m18s
